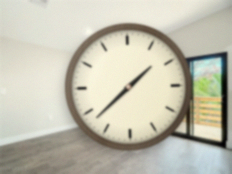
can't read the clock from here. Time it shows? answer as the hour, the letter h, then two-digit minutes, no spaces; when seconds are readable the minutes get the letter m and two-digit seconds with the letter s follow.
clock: 1h38
